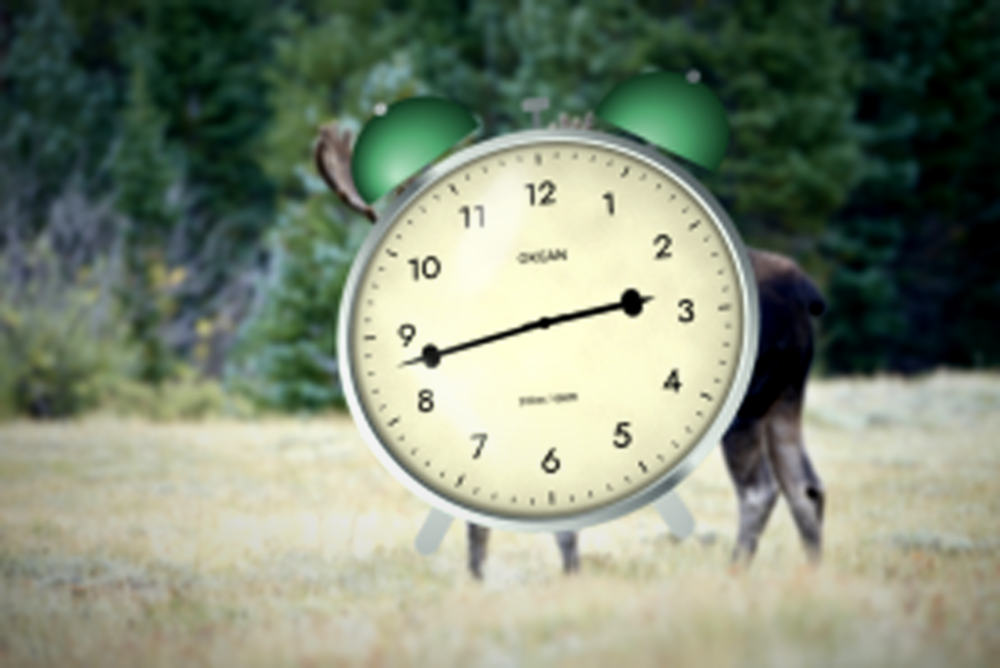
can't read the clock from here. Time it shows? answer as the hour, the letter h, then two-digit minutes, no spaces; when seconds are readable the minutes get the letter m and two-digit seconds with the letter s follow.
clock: 2h43
